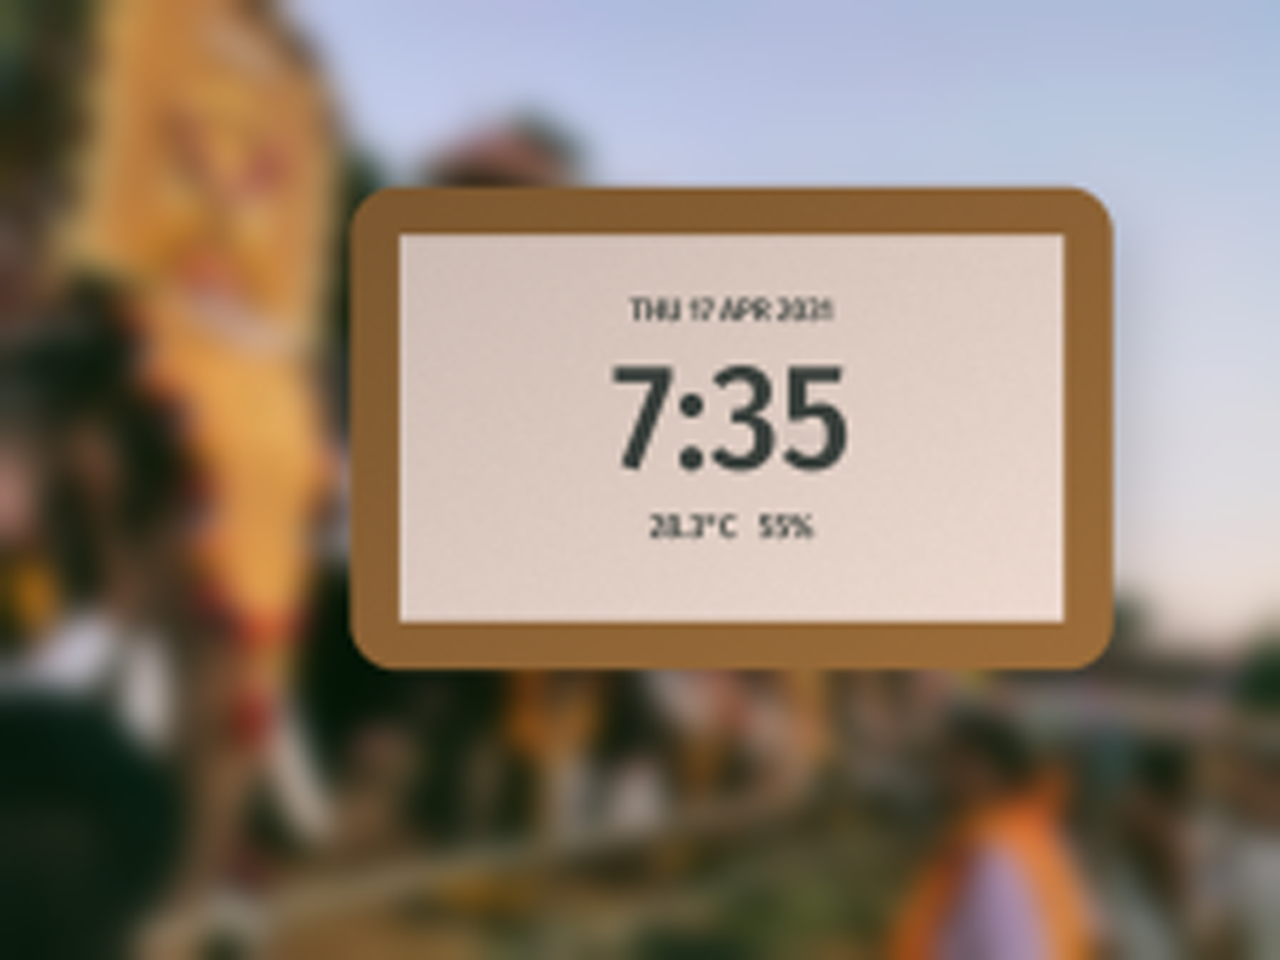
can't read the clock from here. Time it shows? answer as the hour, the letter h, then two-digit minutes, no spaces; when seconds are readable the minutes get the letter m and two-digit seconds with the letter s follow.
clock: 7h35
